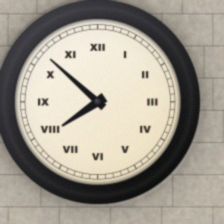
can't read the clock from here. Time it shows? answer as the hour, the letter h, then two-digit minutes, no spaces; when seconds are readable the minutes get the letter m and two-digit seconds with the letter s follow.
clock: 7h52
